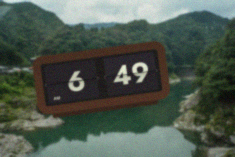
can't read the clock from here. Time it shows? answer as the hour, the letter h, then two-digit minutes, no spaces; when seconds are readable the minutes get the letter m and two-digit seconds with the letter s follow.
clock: 6h49
